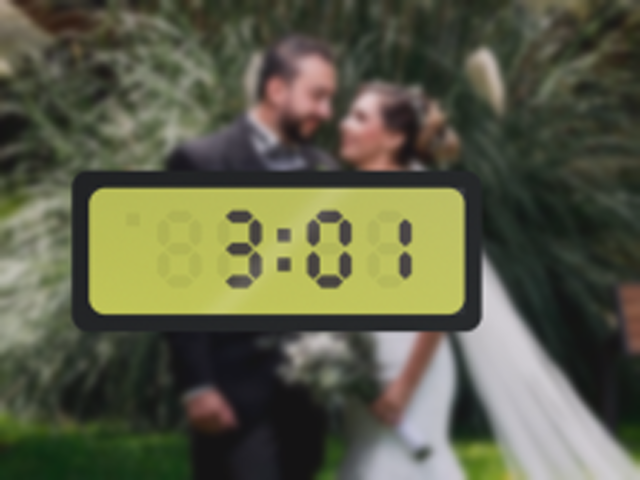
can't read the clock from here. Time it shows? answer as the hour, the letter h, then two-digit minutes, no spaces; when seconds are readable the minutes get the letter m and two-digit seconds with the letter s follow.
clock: 3h01
